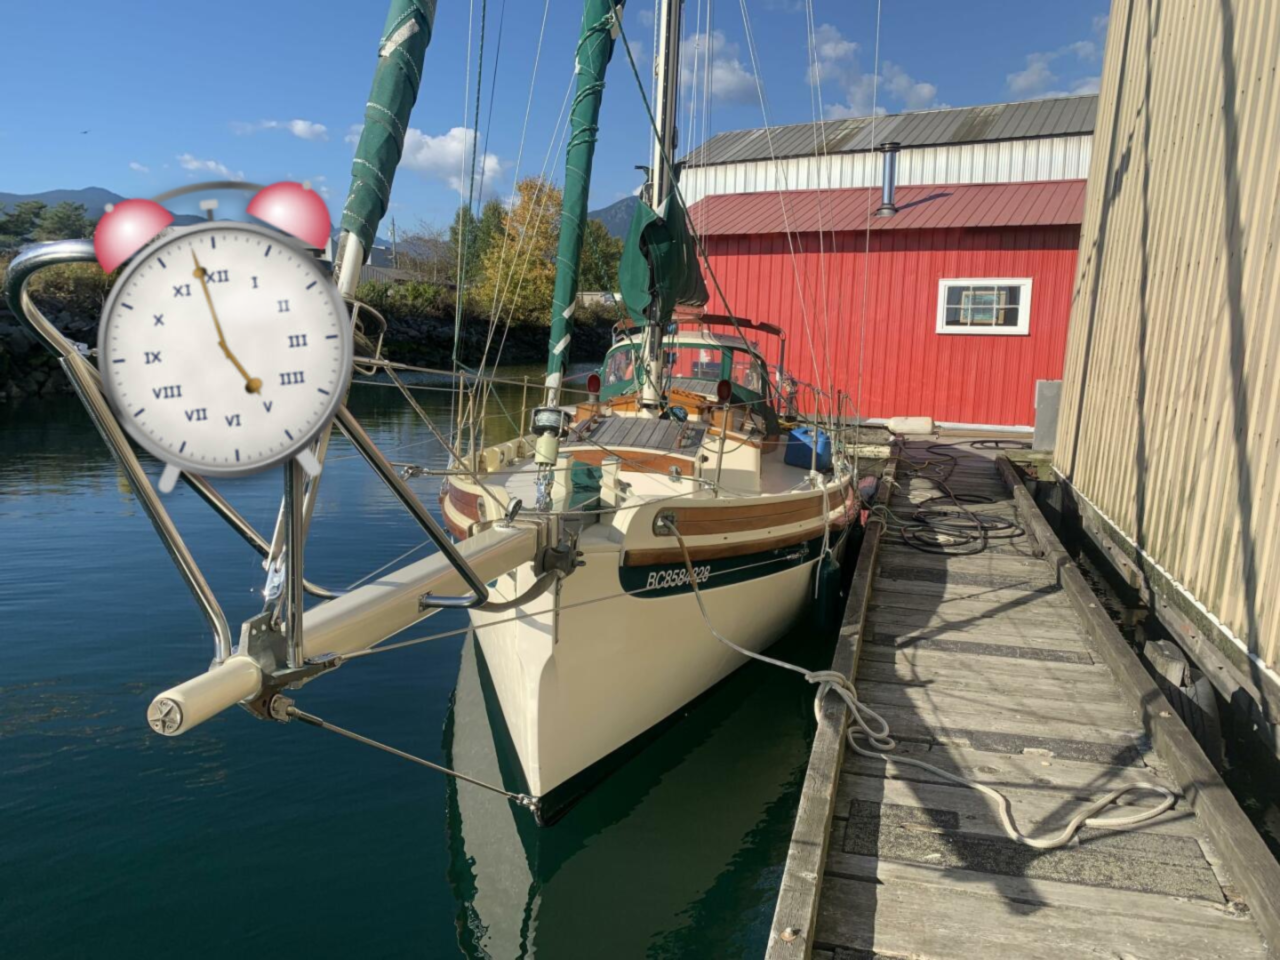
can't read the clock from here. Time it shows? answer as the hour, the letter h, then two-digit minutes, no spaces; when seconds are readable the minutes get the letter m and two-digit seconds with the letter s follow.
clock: 4h58
